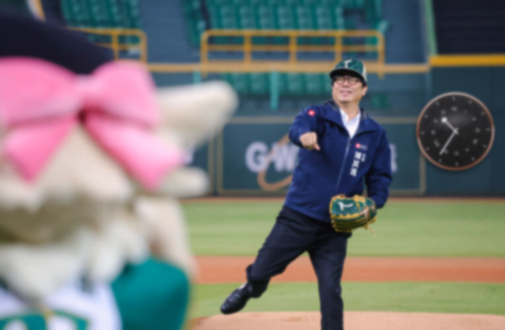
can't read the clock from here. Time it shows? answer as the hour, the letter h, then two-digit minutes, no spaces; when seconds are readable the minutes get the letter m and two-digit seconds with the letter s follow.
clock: 10h36
